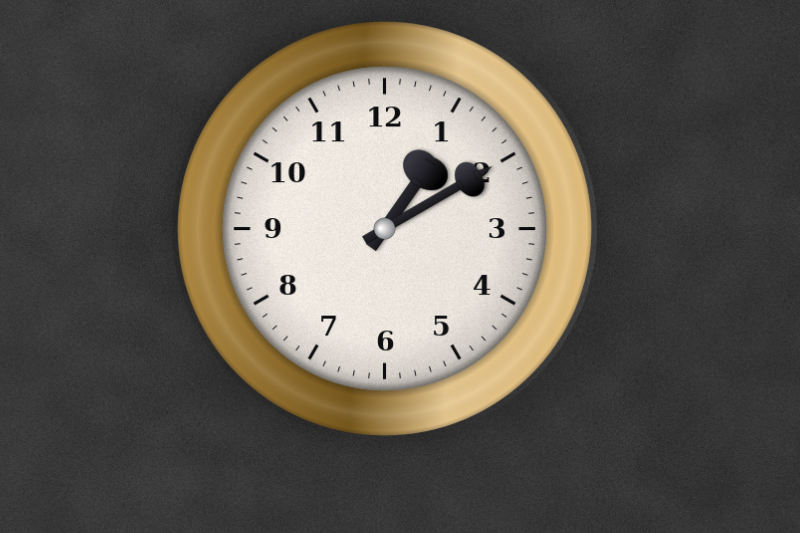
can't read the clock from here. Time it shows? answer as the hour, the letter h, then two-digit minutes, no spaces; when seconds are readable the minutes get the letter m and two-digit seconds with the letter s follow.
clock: 1h10
